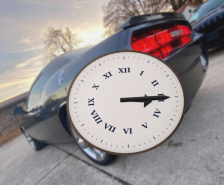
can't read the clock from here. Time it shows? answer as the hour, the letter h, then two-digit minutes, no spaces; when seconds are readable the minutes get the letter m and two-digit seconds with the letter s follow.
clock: 3h15
